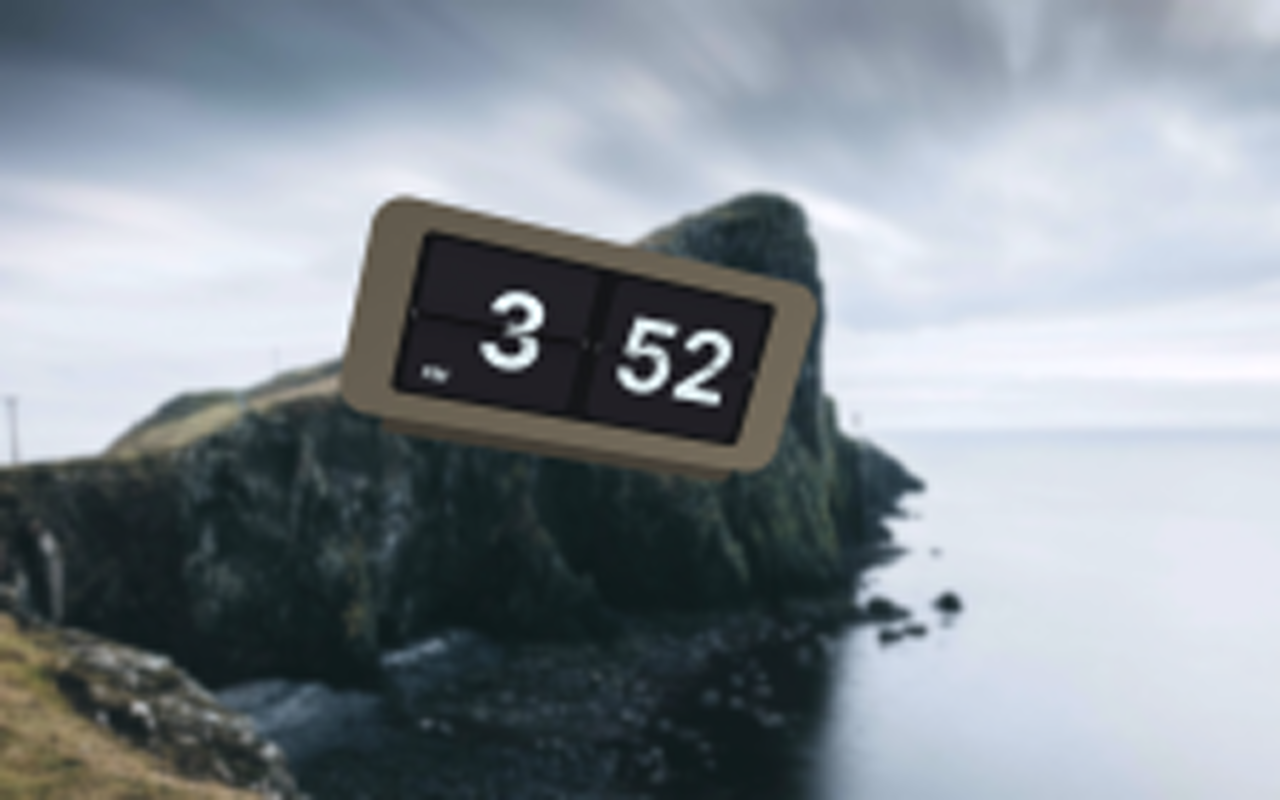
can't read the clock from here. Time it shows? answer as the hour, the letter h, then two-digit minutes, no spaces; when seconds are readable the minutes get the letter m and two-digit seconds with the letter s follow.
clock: 3h52
